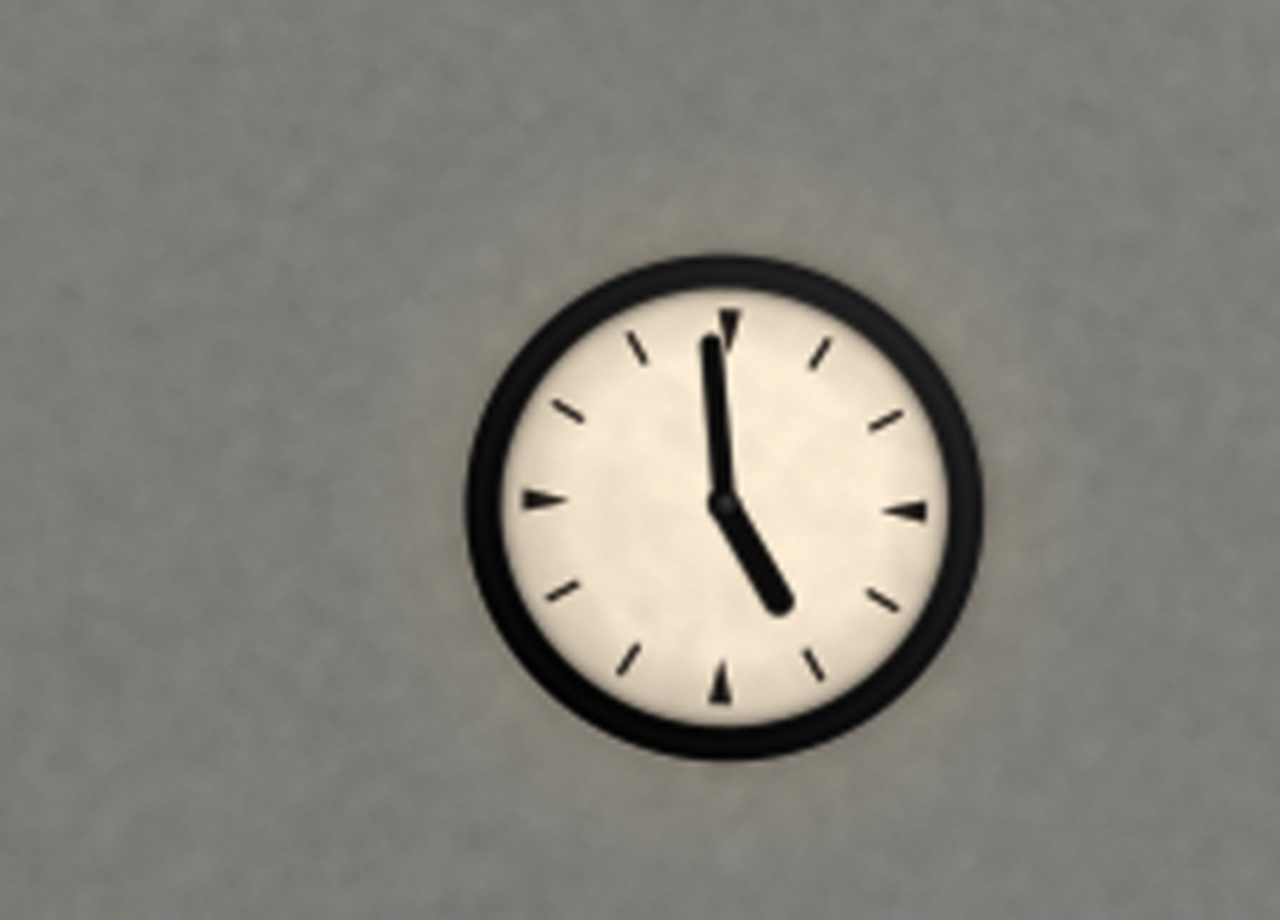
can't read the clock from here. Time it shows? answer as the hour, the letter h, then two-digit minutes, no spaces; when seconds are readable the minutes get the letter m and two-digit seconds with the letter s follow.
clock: 4h59
